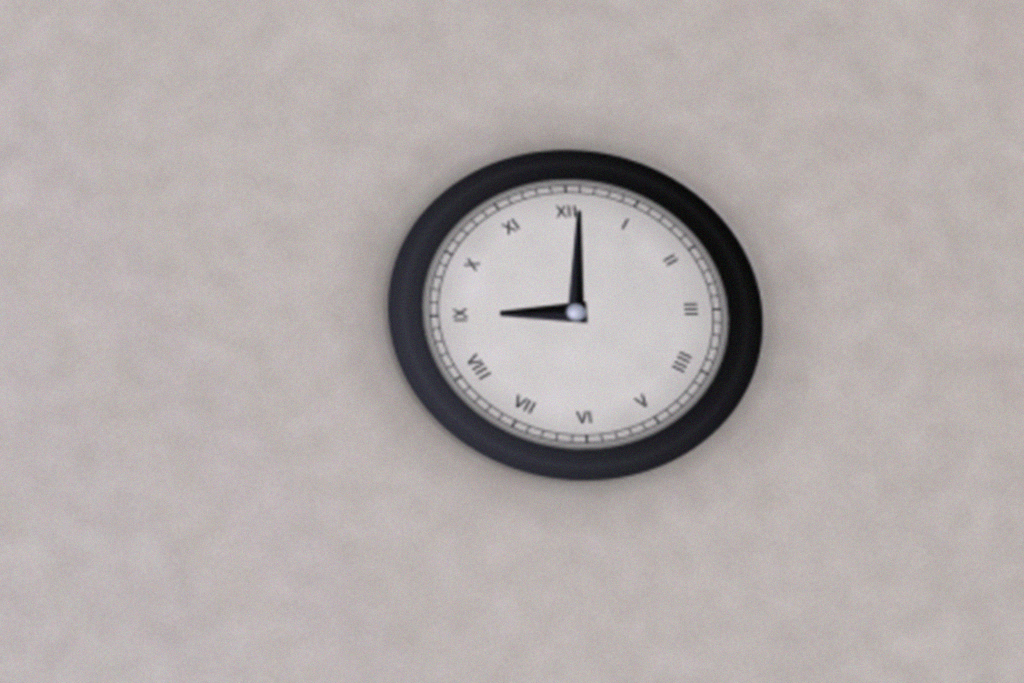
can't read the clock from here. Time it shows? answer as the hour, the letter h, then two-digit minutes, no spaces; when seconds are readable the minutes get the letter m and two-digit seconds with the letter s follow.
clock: 9h01
